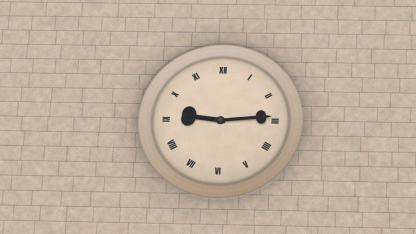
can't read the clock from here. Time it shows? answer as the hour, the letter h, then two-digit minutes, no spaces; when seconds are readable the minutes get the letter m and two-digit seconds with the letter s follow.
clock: 9h14
